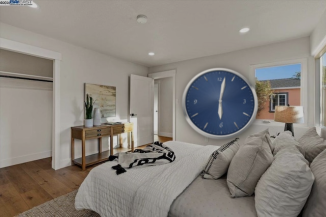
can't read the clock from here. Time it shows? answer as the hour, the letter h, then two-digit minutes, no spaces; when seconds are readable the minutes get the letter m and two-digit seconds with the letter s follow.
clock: 6h02
